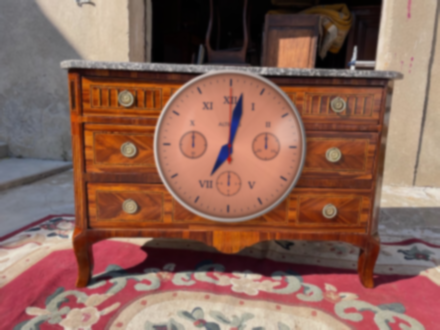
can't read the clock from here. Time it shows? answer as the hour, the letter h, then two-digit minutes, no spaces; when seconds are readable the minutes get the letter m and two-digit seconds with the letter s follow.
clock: 7h02
